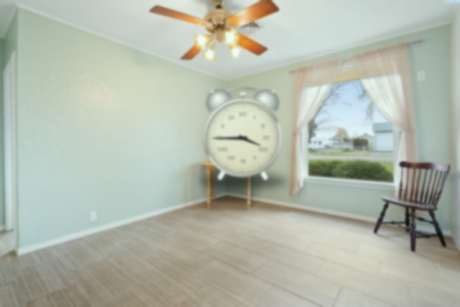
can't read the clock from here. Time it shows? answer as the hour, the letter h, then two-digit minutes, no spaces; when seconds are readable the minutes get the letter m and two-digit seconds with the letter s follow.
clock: 3h45
